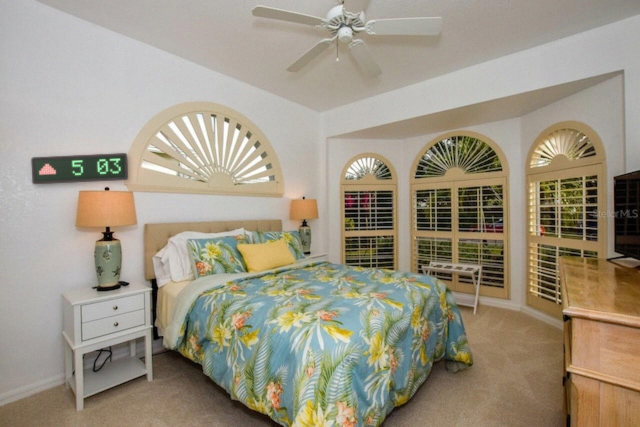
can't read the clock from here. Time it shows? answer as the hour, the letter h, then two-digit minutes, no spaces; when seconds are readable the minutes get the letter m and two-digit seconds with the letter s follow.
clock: 5h03
